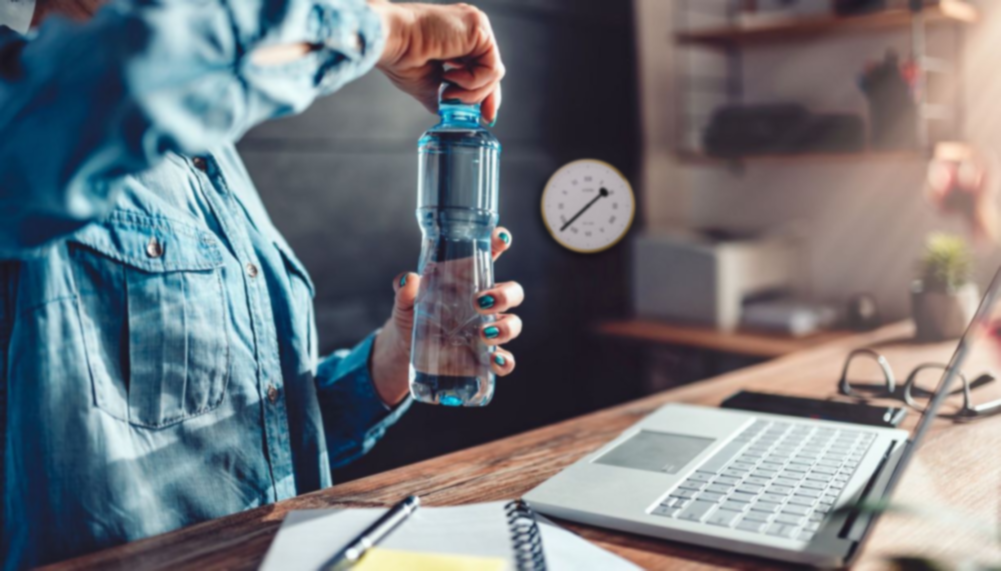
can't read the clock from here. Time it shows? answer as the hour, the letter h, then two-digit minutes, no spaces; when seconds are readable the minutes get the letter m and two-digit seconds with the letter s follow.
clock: 1h38
